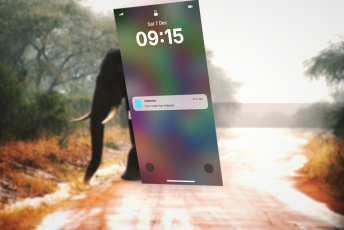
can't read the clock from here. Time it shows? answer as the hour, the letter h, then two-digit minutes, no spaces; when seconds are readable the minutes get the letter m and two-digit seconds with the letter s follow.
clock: 9h15
